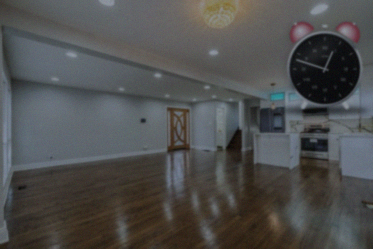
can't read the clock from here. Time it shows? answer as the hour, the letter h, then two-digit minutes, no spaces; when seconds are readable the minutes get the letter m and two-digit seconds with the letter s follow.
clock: 12h48
